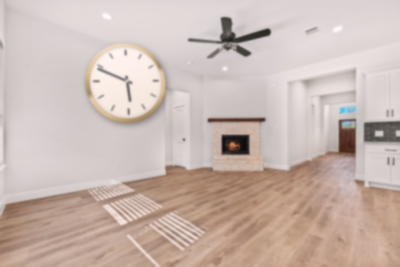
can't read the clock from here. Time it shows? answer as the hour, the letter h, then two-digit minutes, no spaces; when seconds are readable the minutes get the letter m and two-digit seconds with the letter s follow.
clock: 5h49
